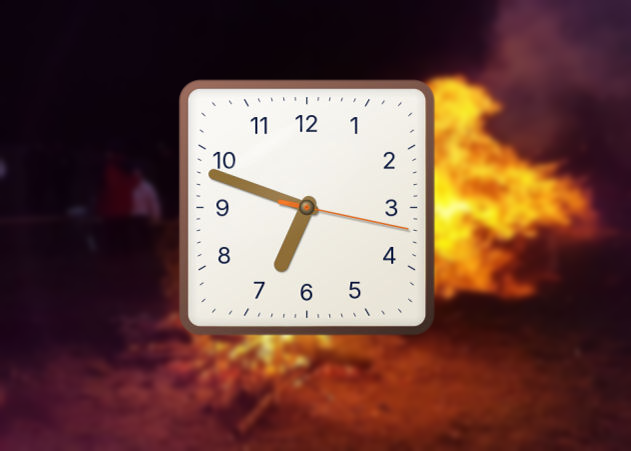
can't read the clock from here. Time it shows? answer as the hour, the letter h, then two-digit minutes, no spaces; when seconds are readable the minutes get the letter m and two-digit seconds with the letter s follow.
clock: 6h48m17s
